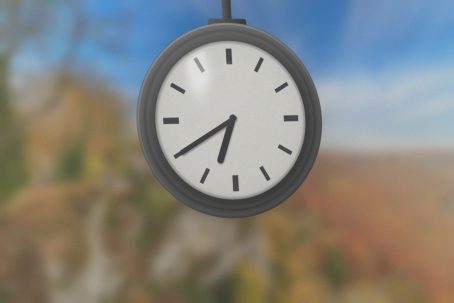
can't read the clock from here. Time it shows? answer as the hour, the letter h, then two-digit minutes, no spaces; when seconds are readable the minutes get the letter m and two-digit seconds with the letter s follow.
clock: 6h40
